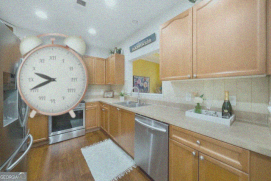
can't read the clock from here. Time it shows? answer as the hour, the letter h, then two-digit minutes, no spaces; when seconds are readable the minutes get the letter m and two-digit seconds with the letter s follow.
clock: 9h41
